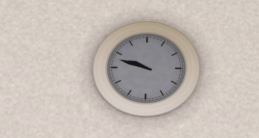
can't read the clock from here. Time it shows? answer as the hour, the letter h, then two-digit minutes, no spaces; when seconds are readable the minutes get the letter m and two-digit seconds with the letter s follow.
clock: 9h48
